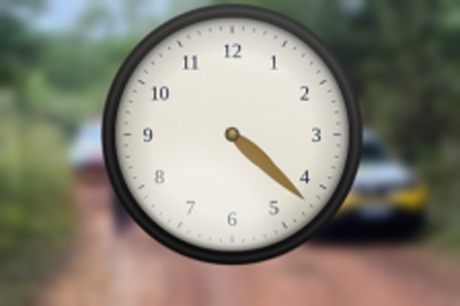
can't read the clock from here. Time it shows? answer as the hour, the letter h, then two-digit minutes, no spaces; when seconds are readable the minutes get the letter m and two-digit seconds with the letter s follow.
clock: 4h22
